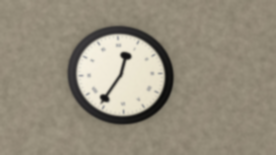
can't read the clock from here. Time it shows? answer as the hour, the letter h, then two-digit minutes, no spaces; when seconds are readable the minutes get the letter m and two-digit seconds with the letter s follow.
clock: 12h36
